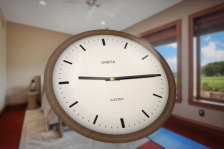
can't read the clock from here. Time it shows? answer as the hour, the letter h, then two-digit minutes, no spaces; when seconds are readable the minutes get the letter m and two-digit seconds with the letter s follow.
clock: 9h15
